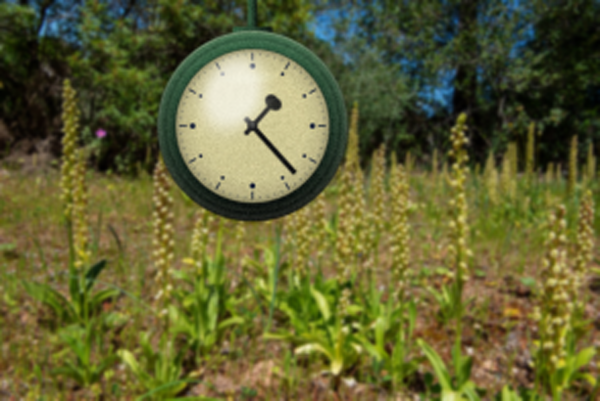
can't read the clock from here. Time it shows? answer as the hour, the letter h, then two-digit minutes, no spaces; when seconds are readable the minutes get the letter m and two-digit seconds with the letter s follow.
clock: 1h23
